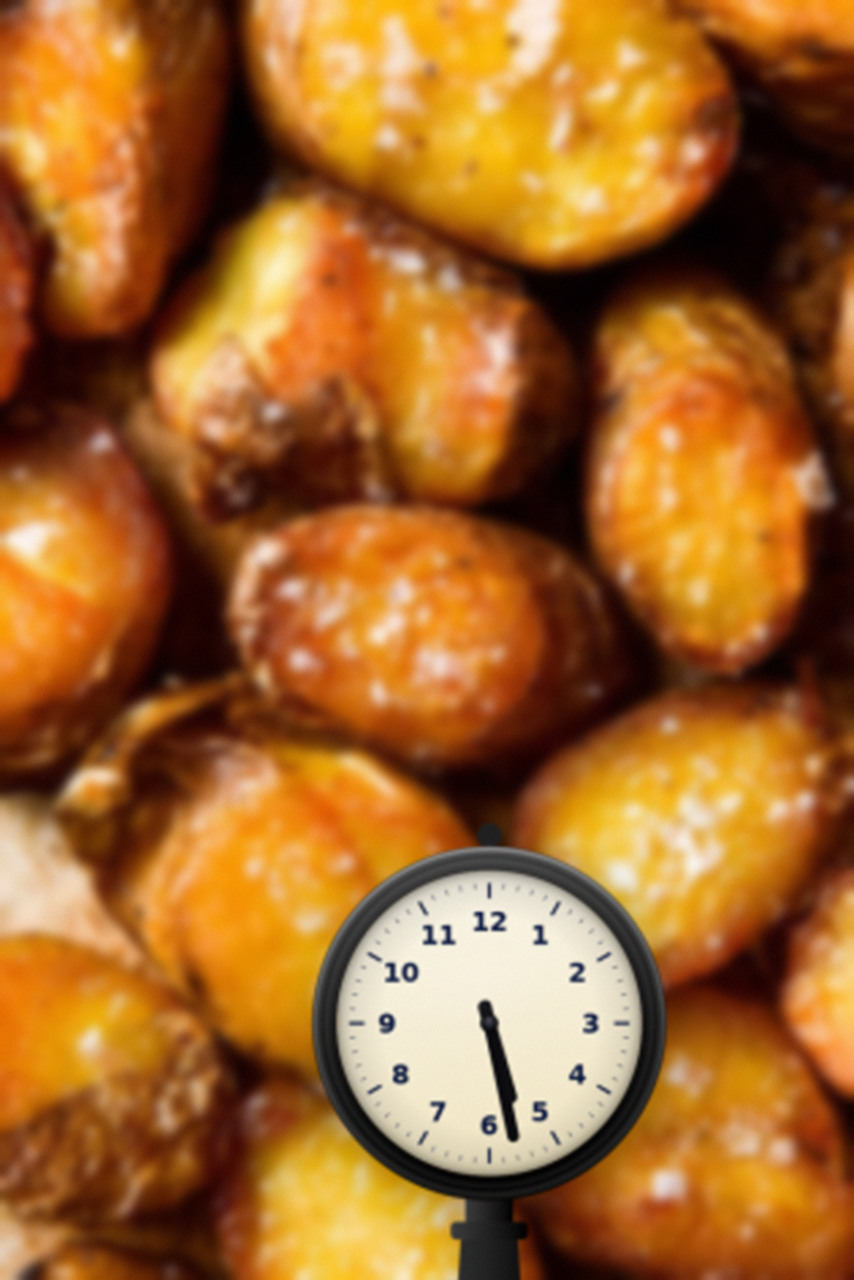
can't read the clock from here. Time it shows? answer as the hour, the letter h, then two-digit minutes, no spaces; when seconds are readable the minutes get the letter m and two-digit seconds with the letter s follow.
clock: 5h28
